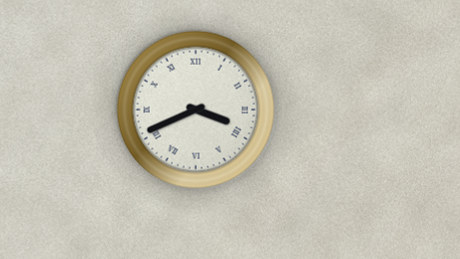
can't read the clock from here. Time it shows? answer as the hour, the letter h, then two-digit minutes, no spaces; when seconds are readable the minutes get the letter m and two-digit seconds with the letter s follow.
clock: 3h41
